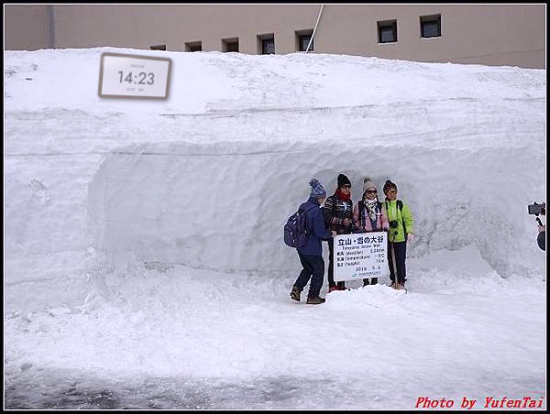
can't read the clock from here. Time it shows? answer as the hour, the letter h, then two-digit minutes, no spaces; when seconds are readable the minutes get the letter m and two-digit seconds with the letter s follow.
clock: 14h23
